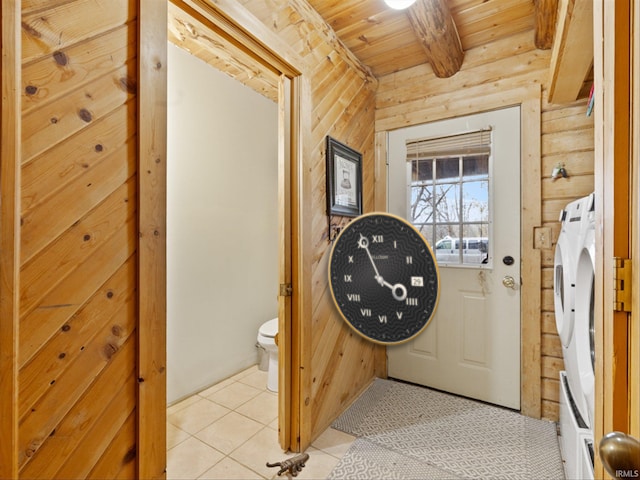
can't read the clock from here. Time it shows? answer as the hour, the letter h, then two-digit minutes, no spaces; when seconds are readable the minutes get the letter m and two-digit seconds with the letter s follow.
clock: 3h56
